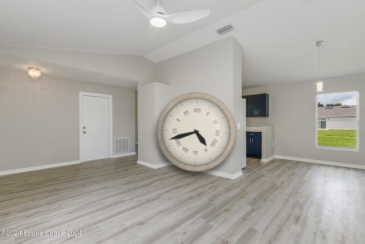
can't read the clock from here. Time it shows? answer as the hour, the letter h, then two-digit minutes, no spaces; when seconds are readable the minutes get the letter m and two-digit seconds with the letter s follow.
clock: 4h42
